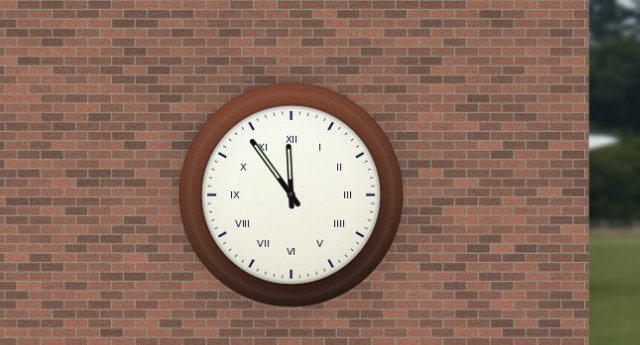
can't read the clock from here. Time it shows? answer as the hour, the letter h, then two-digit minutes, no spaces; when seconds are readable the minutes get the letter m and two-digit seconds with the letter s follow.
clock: 11h54
